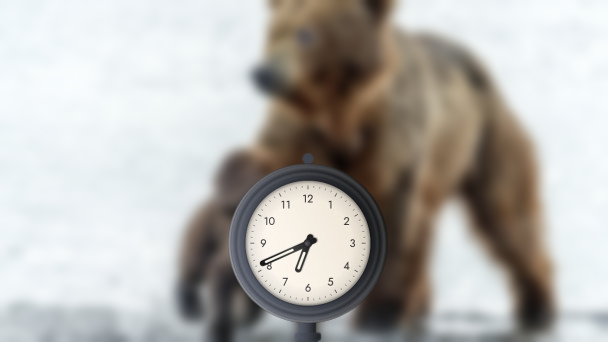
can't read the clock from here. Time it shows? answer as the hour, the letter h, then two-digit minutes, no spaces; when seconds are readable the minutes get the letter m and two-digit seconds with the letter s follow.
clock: 6h41
